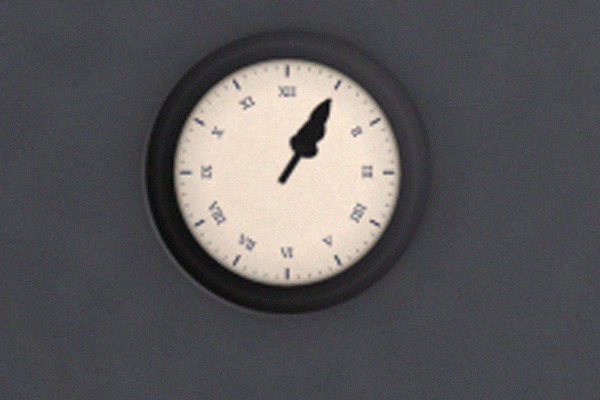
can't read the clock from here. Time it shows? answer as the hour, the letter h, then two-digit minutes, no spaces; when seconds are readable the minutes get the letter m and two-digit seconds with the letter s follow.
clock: 1h05
